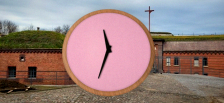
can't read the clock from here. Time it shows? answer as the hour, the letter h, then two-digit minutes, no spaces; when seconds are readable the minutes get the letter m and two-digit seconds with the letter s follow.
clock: 11h33
